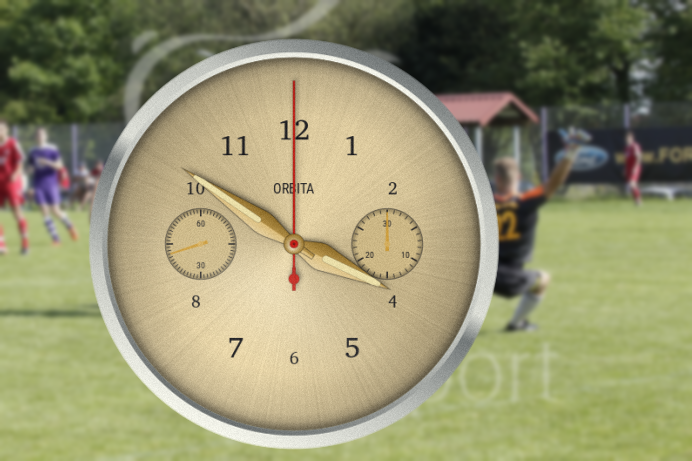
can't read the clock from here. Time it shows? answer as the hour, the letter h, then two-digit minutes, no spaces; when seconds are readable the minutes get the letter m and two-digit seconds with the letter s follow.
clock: 3h50m42s
